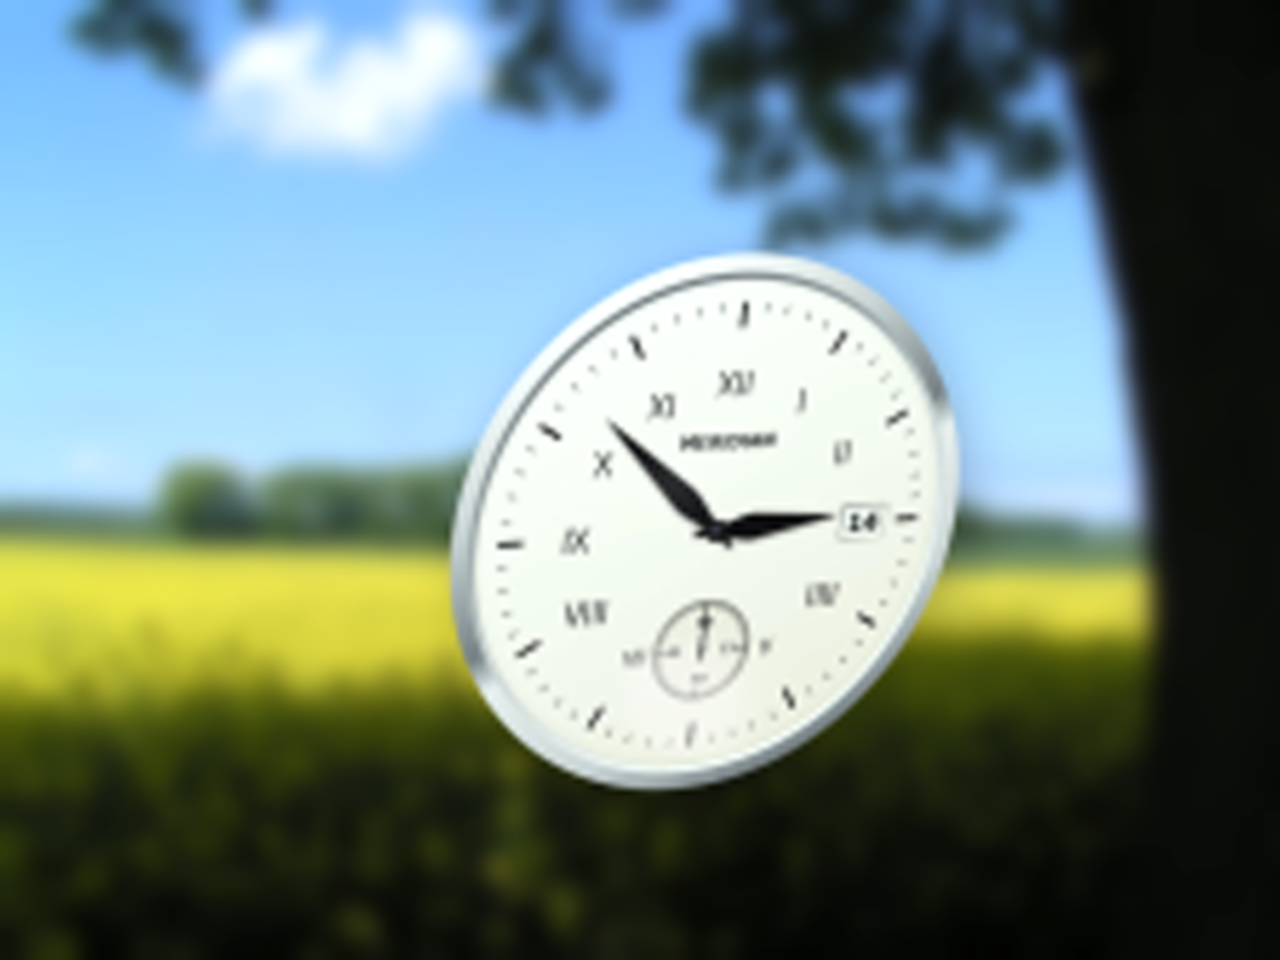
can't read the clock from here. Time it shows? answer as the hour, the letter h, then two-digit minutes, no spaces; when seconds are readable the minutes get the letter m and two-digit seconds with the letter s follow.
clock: 2h52
